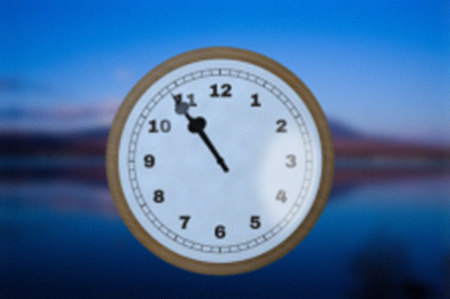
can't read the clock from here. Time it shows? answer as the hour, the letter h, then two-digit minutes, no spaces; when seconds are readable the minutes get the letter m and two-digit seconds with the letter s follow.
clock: 10h54
